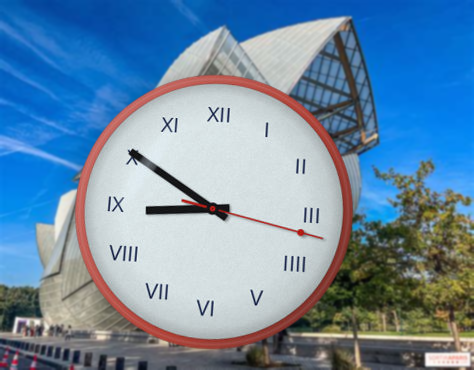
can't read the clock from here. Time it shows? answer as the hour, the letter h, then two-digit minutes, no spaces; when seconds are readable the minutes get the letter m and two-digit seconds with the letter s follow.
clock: 8h50m17s
